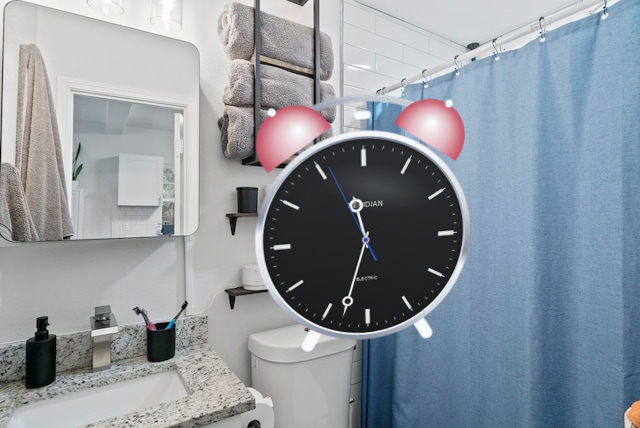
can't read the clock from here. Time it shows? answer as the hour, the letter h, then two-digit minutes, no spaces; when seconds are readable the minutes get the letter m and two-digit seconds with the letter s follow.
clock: 11h32m56s
